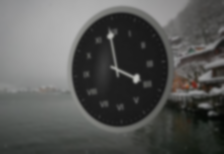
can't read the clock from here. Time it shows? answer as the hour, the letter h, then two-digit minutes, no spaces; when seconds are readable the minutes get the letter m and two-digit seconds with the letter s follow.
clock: 3h59
